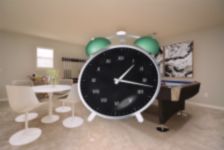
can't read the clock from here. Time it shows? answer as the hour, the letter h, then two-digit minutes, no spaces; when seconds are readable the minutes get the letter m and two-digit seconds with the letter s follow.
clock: 1h17
